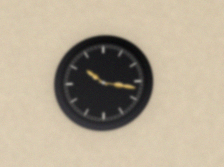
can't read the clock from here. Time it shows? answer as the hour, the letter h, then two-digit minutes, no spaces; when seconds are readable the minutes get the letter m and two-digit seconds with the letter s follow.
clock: 10h17
